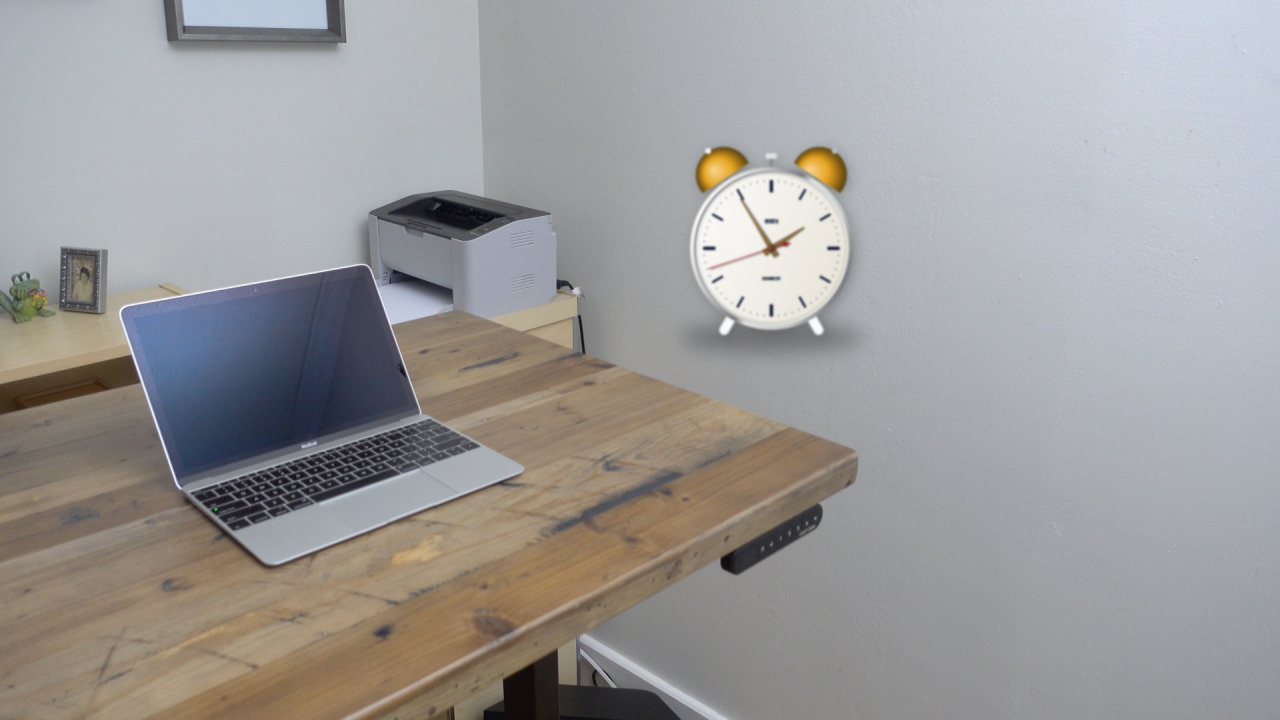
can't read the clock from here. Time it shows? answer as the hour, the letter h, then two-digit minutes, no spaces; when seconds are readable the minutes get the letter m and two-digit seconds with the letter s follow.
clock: 1h54m42s
